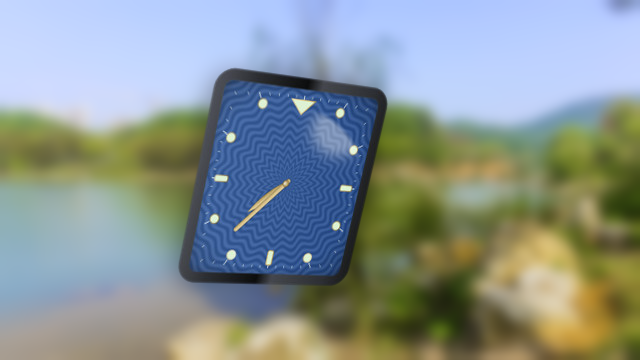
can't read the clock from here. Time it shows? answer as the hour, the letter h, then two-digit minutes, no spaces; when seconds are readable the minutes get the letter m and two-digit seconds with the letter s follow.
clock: 7h37
